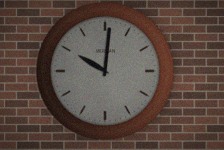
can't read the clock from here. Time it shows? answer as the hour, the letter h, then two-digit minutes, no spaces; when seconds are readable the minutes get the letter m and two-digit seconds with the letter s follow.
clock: 10h01
